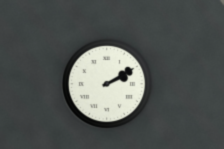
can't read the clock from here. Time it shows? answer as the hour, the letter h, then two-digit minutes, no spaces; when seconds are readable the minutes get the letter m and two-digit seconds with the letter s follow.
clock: 2h10
